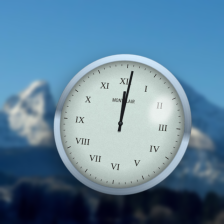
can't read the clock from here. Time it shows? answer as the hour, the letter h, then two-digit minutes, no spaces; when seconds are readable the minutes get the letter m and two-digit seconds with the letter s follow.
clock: 12h01
